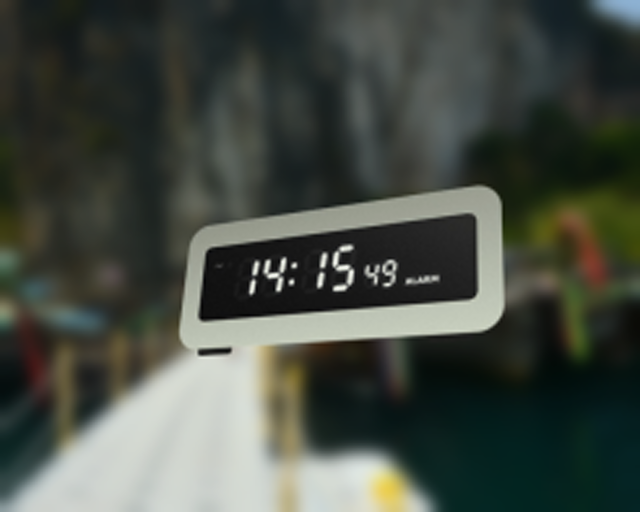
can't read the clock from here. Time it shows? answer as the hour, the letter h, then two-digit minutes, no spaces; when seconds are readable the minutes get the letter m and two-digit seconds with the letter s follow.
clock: 14h15m49s
